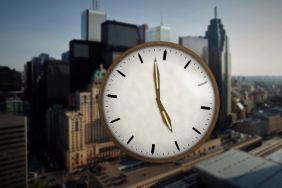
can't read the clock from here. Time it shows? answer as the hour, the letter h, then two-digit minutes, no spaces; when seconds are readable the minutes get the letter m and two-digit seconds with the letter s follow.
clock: 4h58
